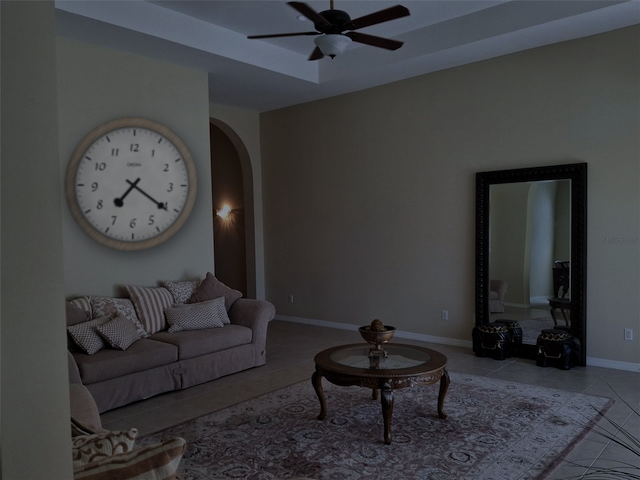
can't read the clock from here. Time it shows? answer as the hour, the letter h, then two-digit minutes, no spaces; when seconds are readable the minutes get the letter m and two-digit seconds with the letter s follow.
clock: 7h21
